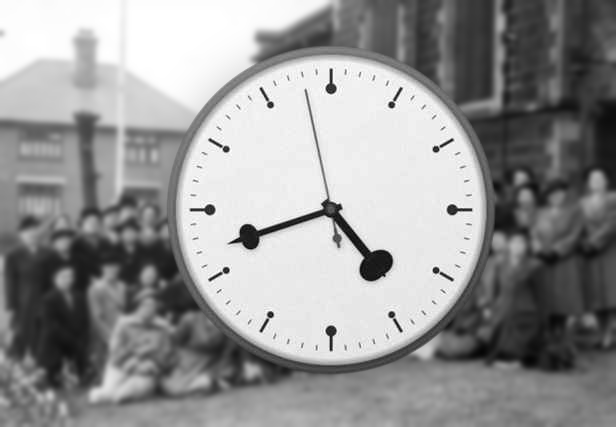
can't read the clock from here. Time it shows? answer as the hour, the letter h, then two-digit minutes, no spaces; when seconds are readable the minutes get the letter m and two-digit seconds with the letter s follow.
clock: 4h41m58s
